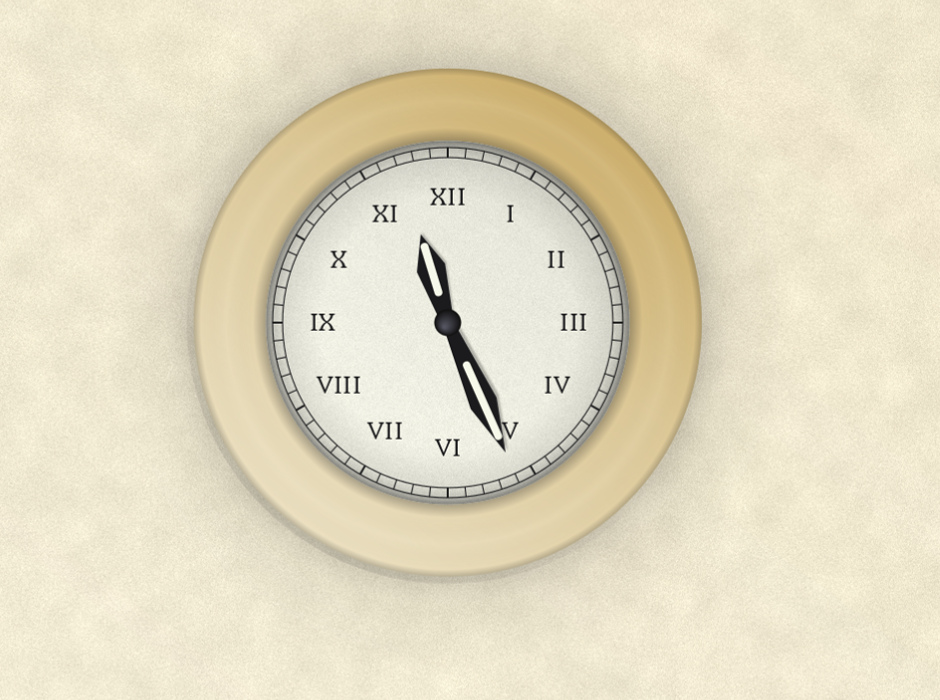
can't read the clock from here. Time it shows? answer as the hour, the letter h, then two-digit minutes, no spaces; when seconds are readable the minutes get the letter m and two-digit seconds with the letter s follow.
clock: 11h26
